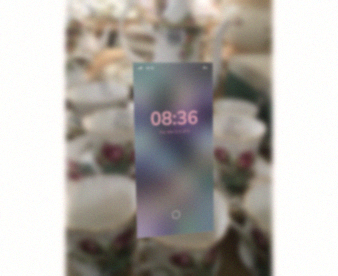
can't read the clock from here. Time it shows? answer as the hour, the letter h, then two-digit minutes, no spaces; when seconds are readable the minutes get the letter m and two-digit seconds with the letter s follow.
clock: 8h36
